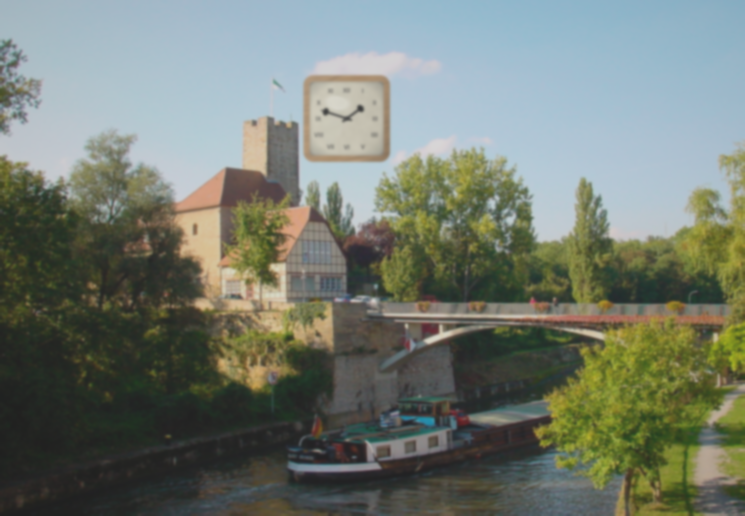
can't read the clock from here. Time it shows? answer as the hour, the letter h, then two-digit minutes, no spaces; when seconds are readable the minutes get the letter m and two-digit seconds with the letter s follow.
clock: 1h48
